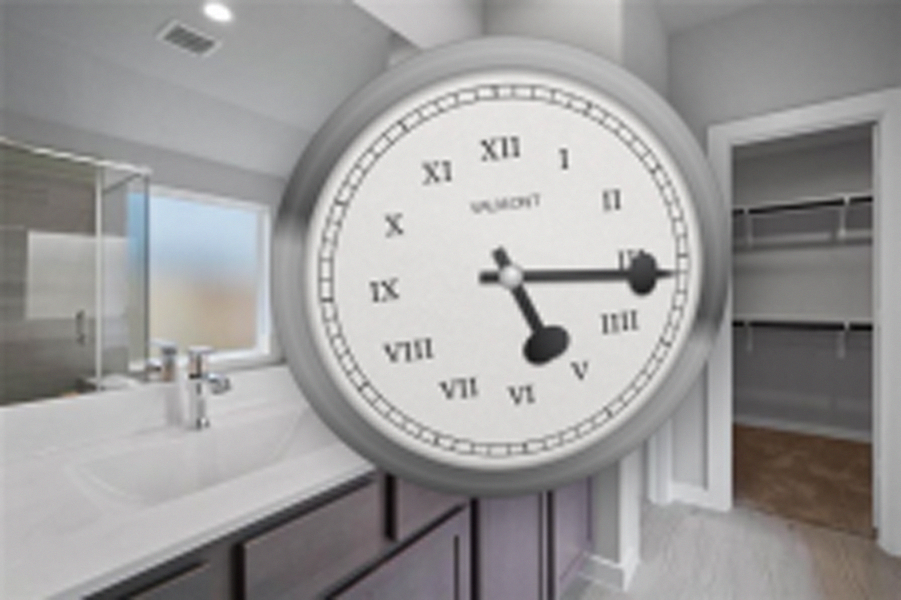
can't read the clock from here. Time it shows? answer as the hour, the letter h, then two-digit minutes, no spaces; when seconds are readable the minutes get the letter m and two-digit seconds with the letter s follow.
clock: 5h16
